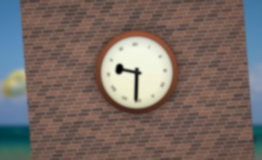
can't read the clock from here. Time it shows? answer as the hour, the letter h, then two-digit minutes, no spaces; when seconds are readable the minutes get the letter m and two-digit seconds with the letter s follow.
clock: 9h31
